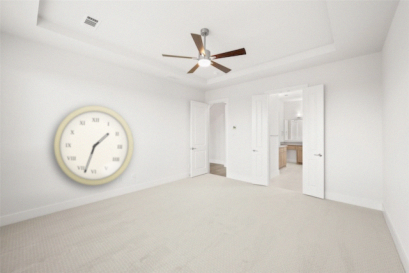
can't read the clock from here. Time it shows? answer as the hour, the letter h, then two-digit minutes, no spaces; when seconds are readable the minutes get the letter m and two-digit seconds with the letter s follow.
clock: 1h33
